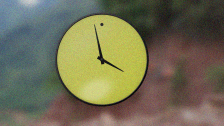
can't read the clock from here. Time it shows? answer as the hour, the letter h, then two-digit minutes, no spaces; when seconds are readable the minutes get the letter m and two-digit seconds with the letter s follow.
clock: 3h58
